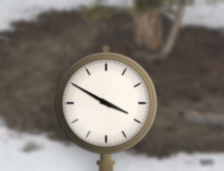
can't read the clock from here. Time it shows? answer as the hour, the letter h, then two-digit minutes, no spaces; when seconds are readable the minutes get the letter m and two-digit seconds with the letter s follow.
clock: 3h50
